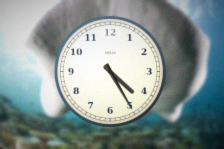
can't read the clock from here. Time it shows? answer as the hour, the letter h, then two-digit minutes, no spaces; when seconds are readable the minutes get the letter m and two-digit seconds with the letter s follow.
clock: 4h25
